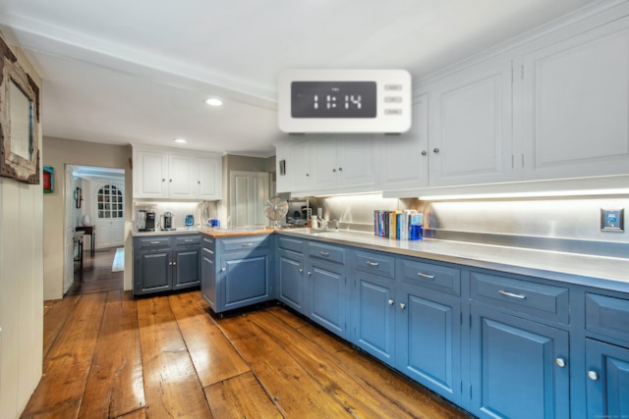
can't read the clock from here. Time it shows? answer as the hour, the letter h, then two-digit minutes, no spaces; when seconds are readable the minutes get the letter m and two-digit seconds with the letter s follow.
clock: 11h14
